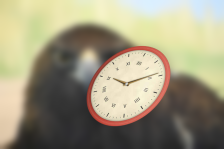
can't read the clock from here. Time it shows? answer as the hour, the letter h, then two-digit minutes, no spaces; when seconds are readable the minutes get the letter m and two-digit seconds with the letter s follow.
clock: 9h09
